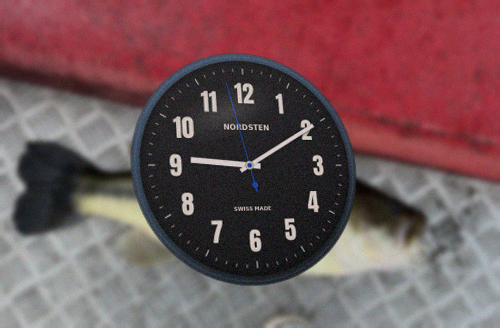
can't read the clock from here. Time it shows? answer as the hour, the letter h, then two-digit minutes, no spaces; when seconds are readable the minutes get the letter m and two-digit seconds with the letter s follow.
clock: 9h09m58s
